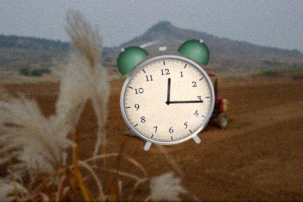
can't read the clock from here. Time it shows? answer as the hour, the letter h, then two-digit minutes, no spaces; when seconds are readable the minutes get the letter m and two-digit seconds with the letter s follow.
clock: 12h16
